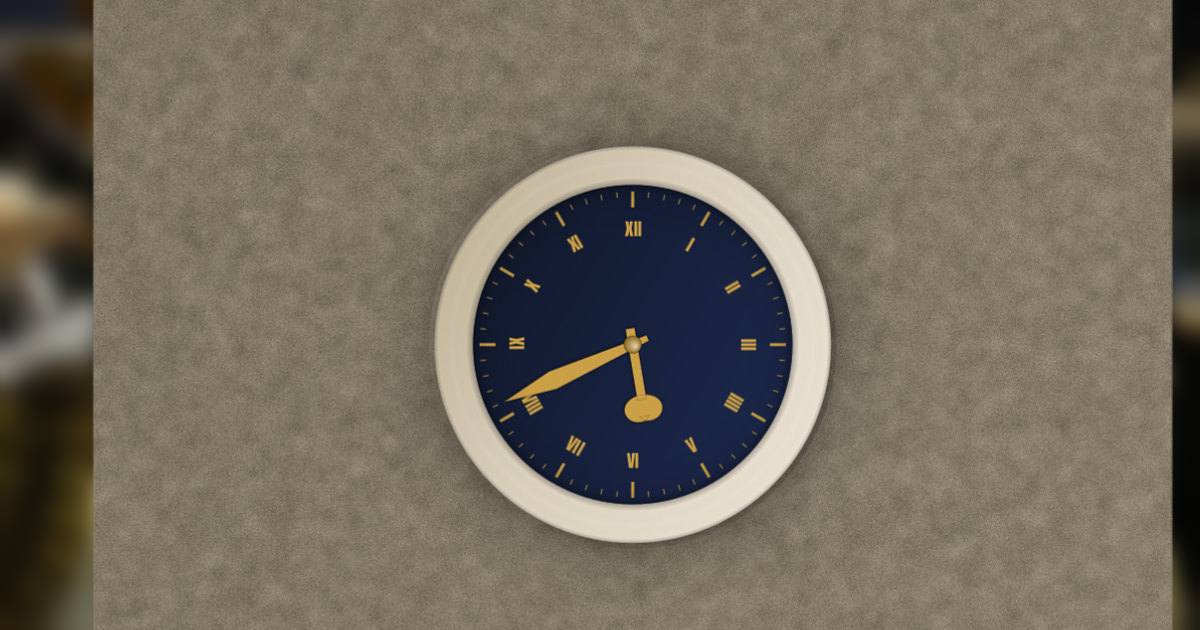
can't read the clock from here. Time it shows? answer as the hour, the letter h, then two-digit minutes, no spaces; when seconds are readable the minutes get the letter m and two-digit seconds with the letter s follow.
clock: 5h41
